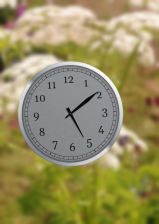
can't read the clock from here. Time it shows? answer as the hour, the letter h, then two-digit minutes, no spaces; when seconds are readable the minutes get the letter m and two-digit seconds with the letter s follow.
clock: 5h09
